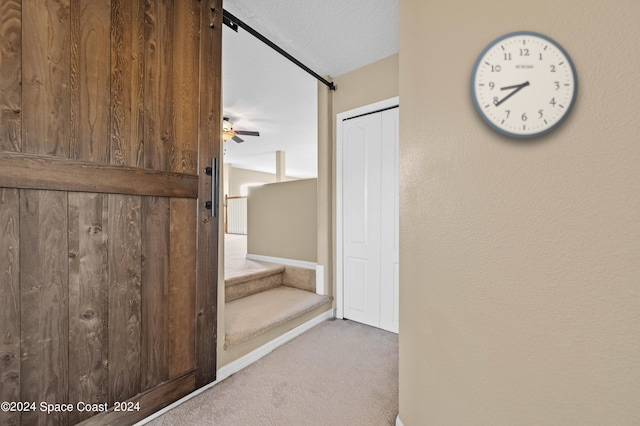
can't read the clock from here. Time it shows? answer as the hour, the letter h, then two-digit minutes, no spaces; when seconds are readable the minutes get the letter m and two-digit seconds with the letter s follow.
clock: 8h39
